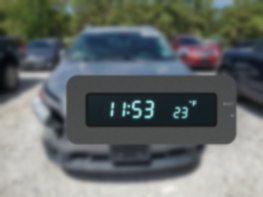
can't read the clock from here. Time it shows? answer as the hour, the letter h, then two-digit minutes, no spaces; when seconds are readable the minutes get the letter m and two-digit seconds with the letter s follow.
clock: 11h53
